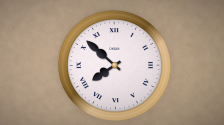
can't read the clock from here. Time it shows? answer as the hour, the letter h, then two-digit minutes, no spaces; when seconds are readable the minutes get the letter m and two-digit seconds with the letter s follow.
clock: 7h52
